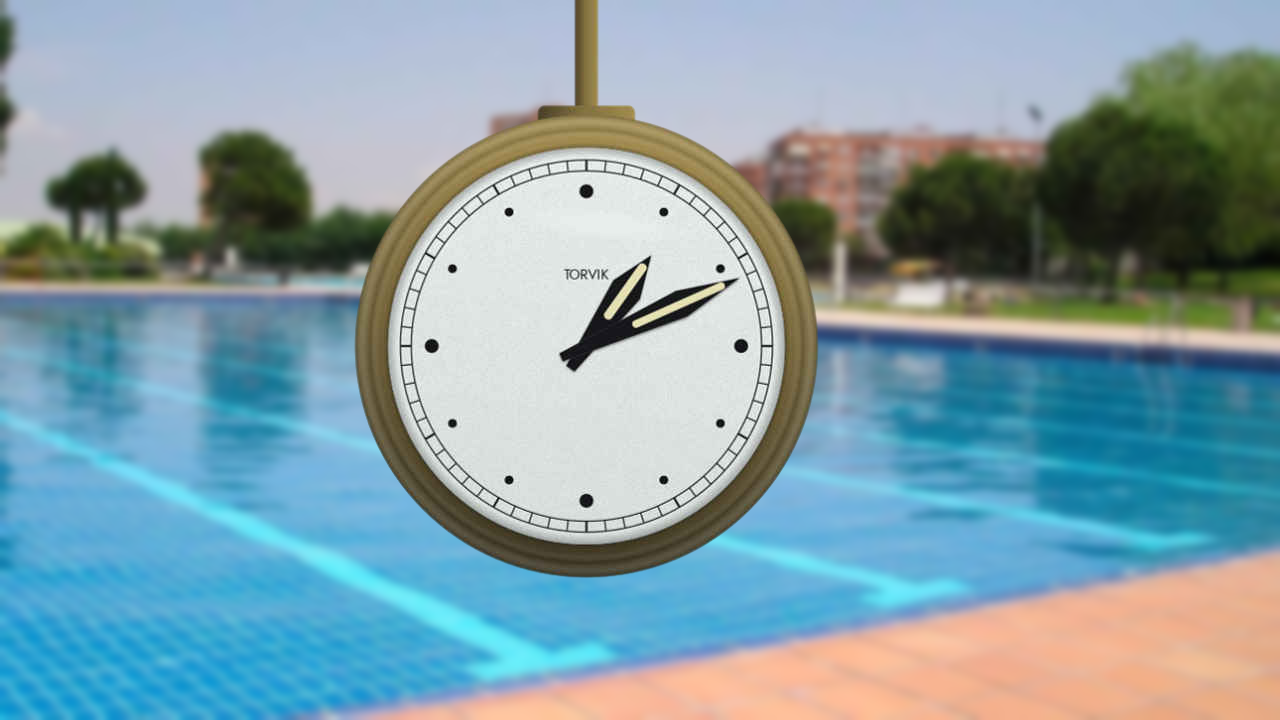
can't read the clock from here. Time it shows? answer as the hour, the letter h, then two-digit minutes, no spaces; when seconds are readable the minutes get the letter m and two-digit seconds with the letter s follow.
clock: 1h11
